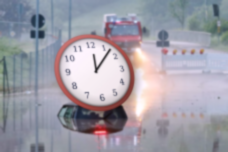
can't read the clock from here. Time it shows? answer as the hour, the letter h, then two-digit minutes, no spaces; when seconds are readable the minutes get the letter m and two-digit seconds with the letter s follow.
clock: 12h07
